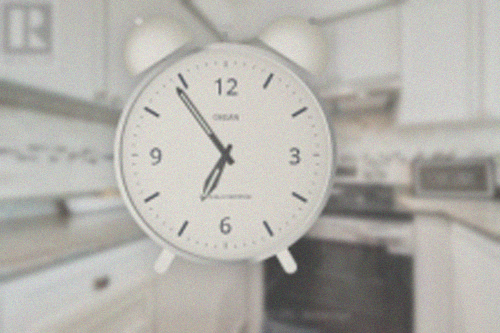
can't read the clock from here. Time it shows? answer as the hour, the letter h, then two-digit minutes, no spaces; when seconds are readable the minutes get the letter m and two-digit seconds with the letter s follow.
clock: 6h54
